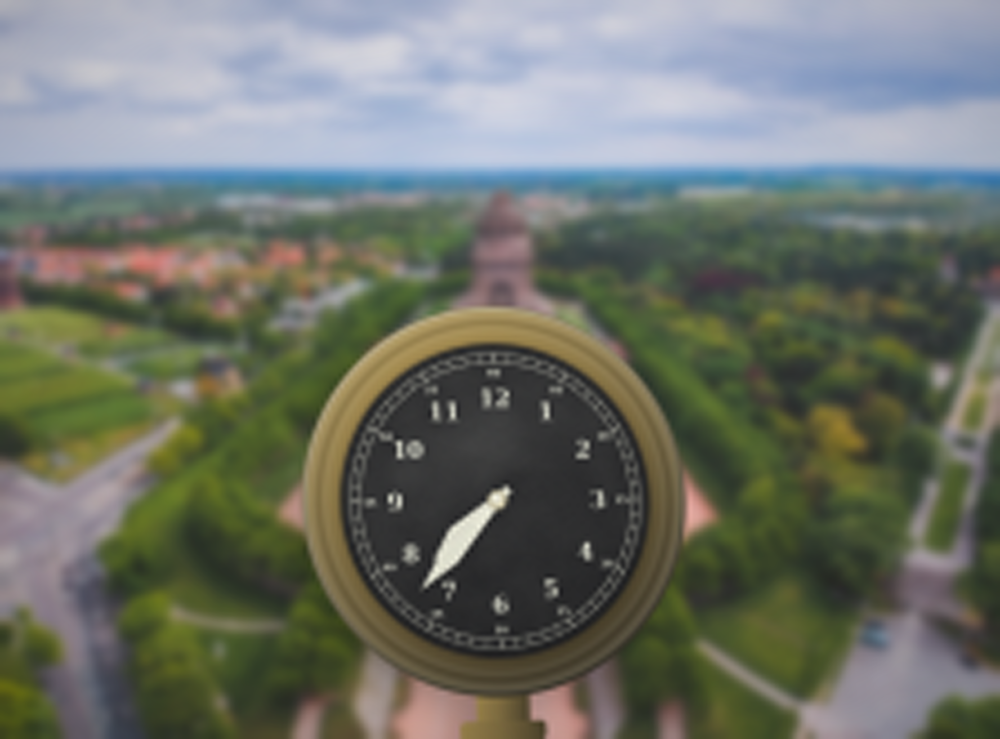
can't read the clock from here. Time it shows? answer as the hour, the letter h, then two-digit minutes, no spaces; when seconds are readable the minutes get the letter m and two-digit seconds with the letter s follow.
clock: 7h37
